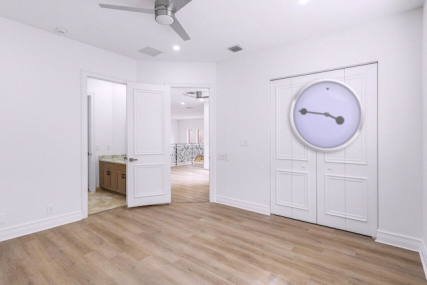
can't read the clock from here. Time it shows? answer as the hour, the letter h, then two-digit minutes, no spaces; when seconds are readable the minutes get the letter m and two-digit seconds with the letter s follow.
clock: 3h46
